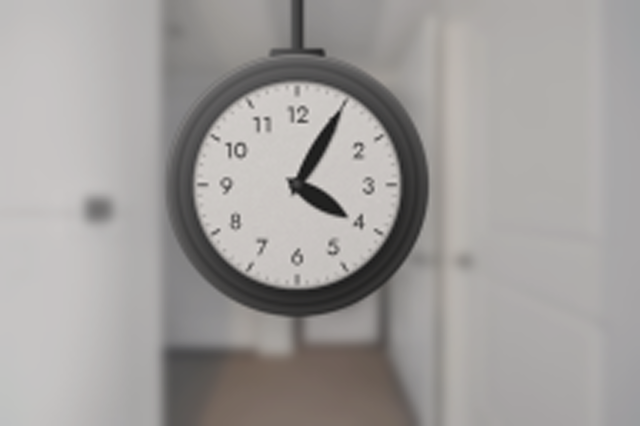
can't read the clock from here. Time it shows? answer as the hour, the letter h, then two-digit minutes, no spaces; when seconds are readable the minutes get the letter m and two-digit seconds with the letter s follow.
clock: 4h05
